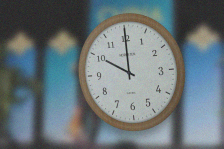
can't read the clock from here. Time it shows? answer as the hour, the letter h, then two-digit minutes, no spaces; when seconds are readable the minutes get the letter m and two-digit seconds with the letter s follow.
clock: 10h00
